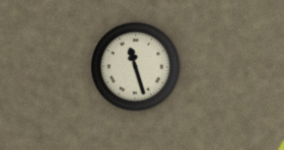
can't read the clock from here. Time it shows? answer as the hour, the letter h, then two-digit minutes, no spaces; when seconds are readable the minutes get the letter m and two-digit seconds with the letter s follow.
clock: 11h27
